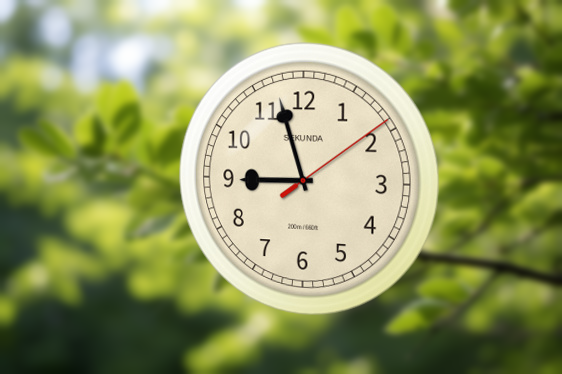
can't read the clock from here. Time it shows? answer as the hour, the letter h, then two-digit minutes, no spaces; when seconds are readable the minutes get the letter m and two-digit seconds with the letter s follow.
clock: 8h57m09s
